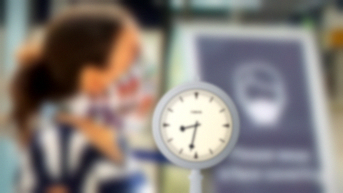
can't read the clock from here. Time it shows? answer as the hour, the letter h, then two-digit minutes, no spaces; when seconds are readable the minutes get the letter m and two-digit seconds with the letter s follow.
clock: 8h32
